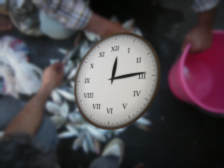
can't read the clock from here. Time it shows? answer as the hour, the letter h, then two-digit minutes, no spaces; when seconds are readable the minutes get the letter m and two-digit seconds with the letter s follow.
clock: 12h14
